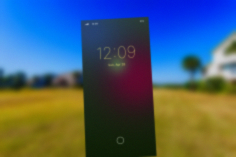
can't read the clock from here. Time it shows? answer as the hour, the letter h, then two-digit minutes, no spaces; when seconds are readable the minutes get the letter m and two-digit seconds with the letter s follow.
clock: 12h09
